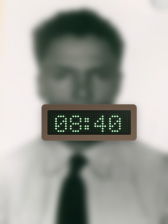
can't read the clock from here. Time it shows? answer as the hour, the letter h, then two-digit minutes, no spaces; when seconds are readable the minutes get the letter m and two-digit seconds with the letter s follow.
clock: 8h40
